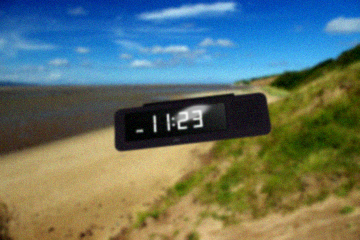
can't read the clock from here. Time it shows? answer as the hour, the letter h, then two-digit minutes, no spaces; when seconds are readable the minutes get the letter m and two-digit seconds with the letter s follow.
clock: 11h23
